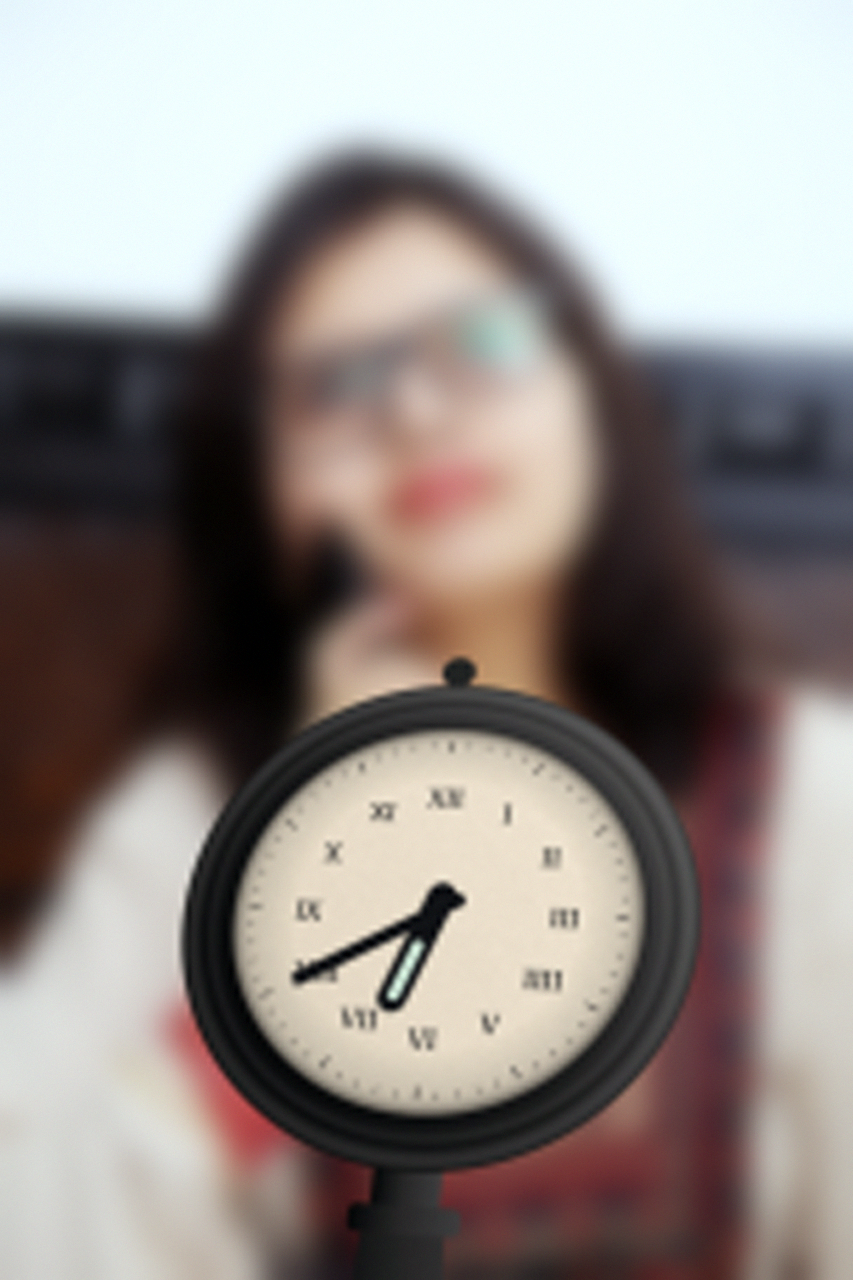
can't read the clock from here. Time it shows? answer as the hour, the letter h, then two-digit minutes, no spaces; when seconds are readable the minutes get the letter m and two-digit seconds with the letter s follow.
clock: 6h40
